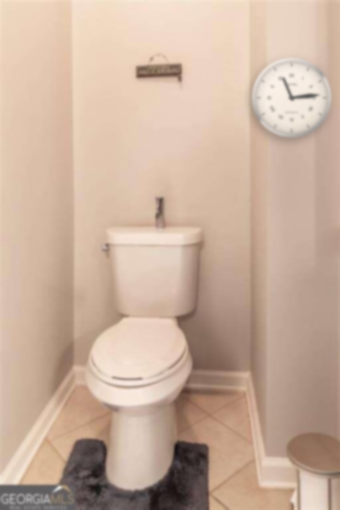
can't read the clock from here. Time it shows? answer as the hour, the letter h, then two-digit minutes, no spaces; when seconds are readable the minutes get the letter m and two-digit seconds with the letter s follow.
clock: 11h14
